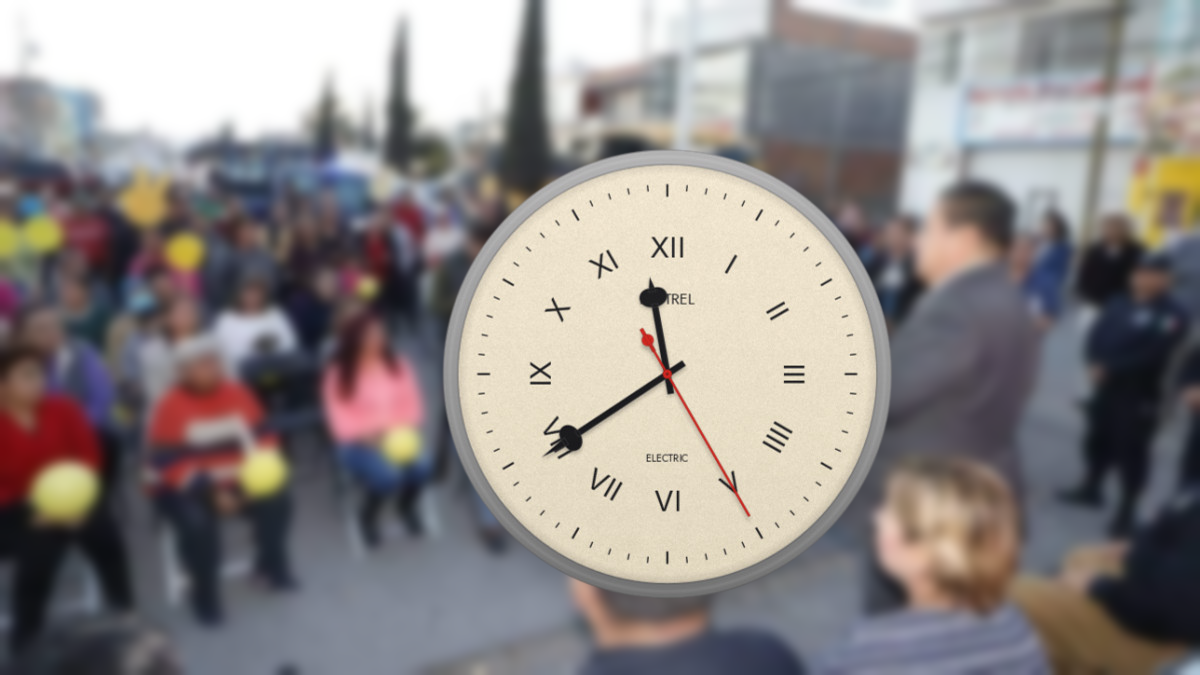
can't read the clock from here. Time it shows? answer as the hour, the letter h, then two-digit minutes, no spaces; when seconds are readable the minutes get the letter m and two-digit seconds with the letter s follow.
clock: 11h39m25s
